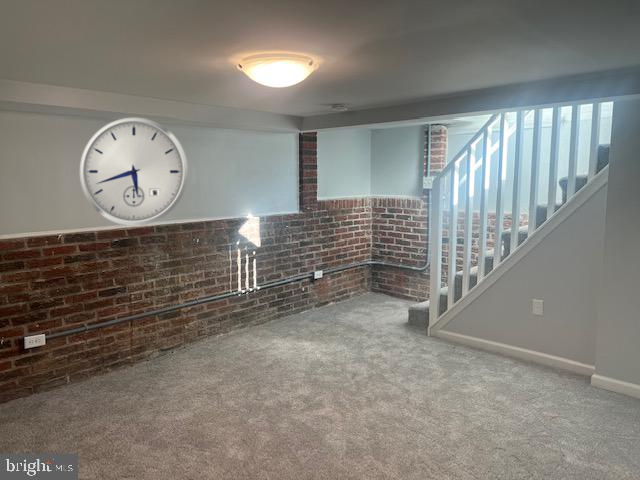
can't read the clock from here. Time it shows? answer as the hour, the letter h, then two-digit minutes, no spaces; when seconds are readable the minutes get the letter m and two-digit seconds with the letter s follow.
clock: 5h42
